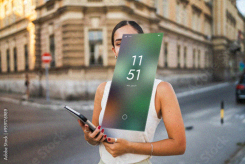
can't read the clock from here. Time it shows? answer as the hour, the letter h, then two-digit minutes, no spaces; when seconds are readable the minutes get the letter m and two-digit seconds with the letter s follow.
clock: 11h51
